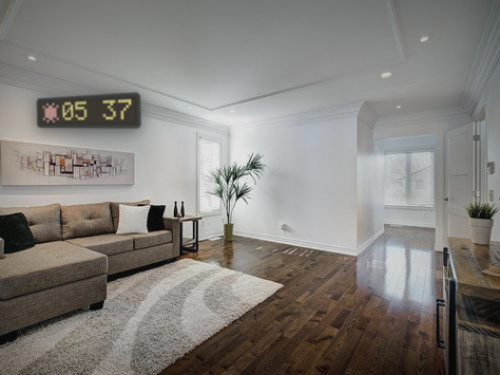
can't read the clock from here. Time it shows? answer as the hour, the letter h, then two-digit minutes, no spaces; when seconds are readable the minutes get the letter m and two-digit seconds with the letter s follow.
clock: 5h37
